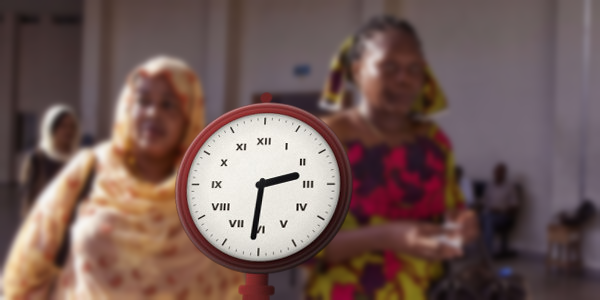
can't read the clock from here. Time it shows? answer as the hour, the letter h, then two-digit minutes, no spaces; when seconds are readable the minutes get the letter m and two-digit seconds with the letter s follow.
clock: 2h31
